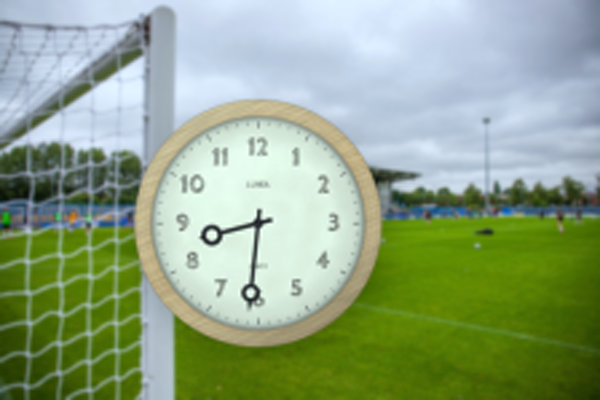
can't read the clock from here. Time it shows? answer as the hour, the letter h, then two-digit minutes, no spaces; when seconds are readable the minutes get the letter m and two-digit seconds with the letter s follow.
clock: 8h31
